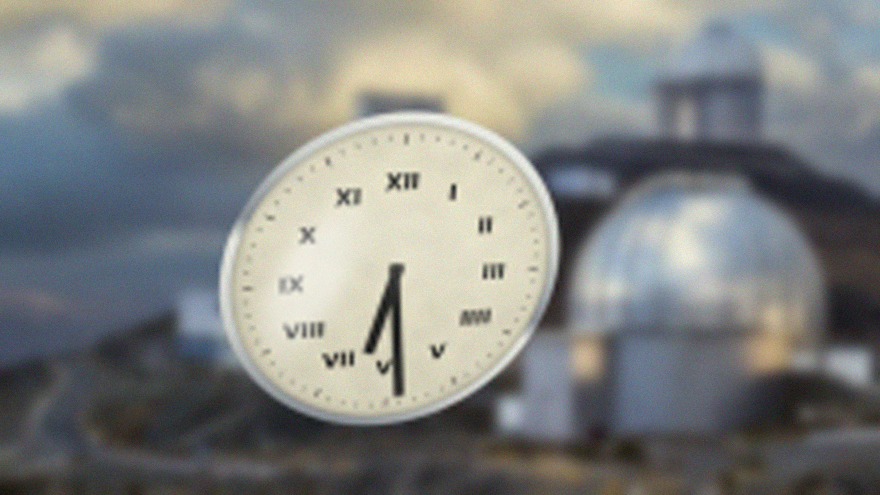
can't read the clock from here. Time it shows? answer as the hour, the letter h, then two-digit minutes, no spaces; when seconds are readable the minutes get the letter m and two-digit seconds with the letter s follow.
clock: 6h29
